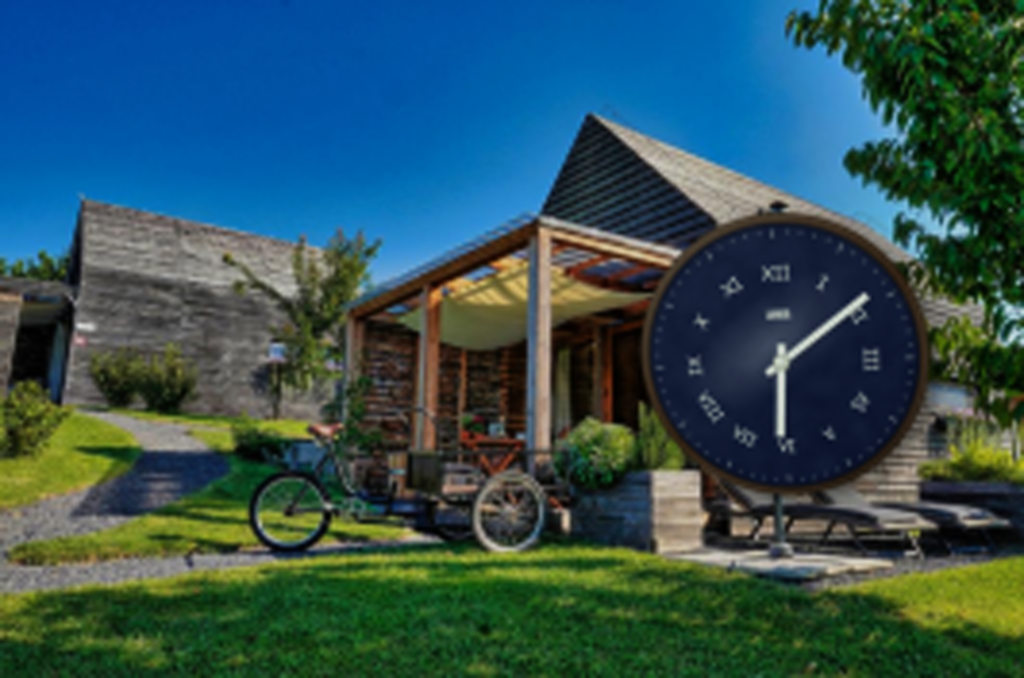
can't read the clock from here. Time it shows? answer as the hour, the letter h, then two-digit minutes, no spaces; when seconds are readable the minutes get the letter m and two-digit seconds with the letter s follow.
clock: 6h09
